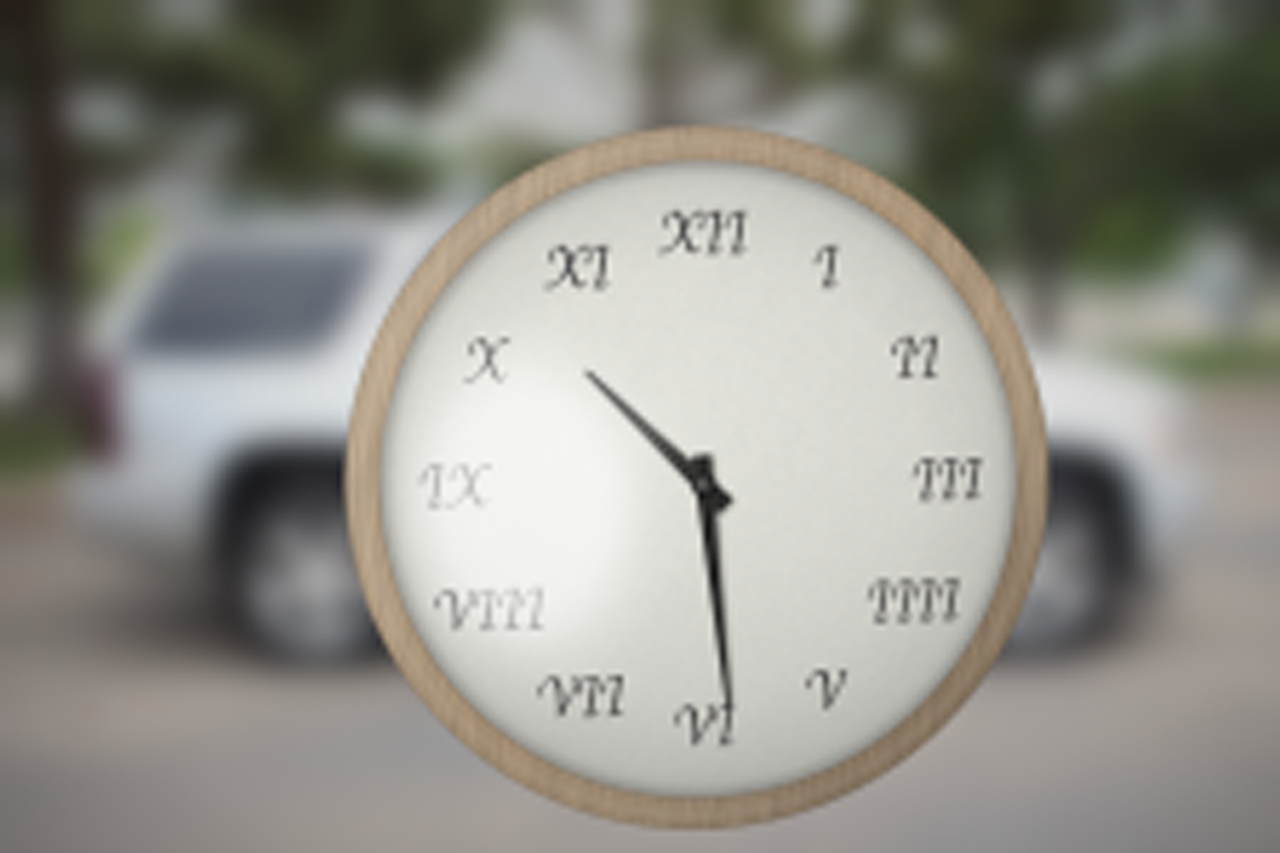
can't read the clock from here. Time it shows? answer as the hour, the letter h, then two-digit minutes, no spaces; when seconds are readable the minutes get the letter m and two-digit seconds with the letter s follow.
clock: 10h29
